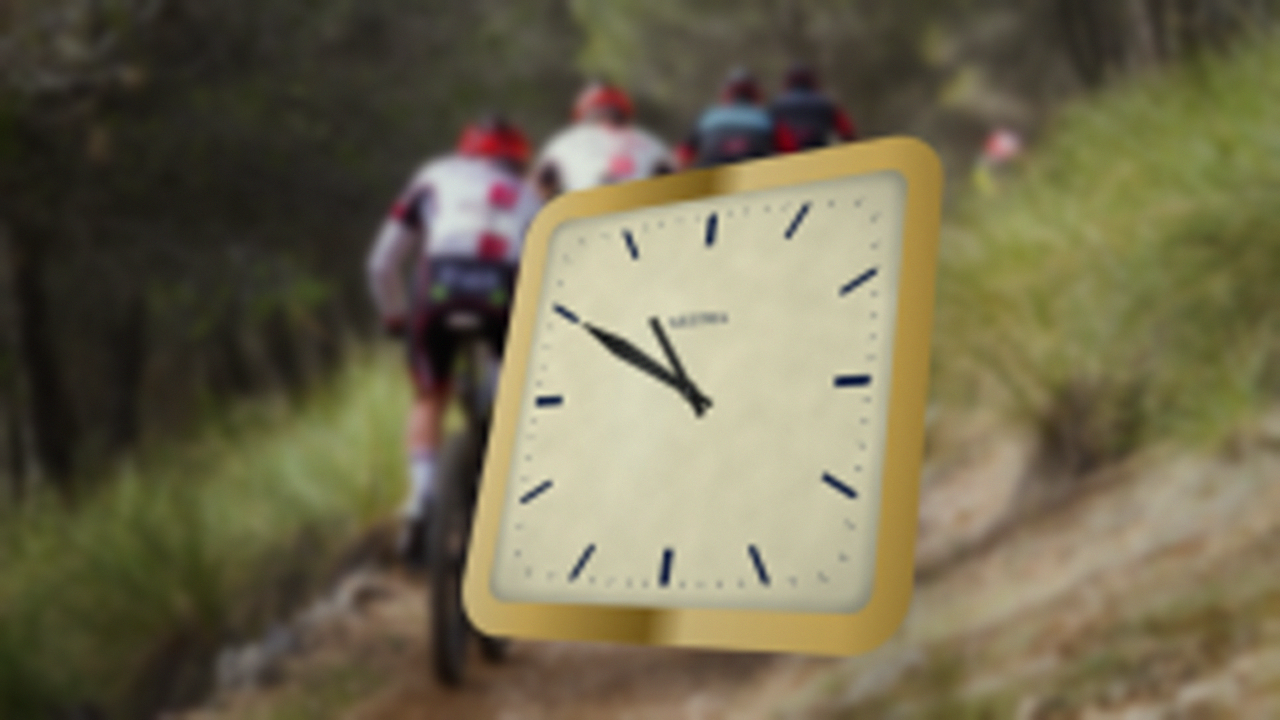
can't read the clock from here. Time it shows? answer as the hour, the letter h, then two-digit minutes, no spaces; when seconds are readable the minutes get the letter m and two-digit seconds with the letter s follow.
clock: 10h50
